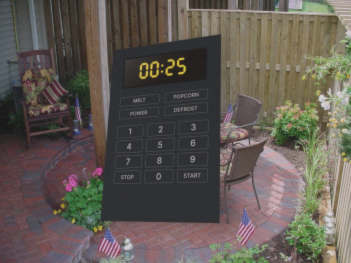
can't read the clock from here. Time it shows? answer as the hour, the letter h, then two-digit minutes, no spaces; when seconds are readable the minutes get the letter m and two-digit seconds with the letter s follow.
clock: 0h25
